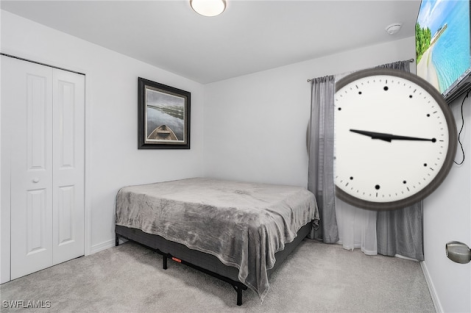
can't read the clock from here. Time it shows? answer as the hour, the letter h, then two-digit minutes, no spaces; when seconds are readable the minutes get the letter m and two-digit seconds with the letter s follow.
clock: 9h15
